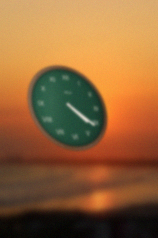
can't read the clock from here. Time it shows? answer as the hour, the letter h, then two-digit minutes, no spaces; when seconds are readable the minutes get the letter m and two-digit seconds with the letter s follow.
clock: 4h21
